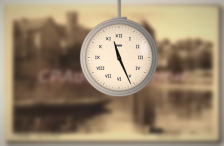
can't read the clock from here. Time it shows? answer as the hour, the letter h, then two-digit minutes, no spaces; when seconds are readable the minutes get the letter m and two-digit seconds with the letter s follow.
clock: 11h26
